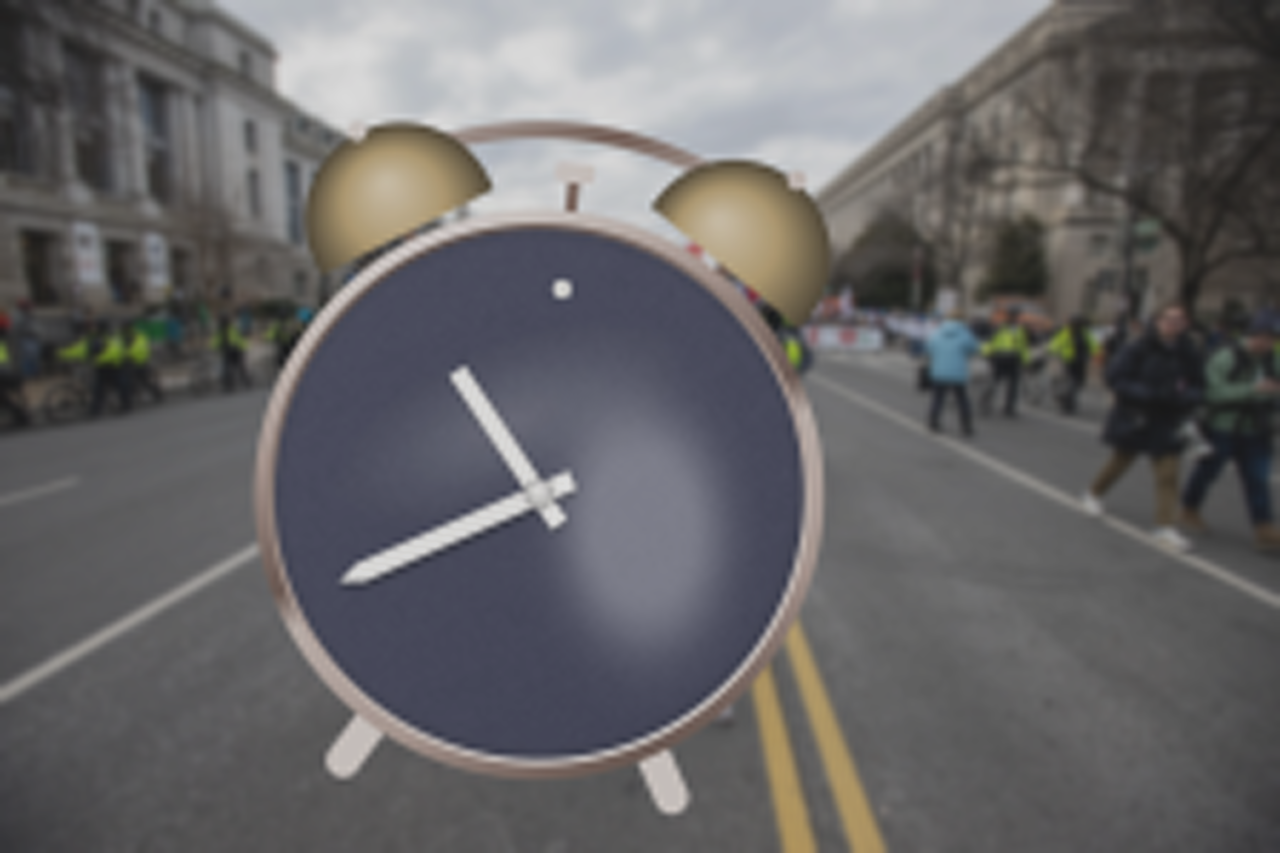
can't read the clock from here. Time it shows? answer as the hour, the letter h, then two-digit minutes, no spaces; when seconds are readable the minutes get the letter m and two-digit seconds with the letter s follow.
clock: 10h40
